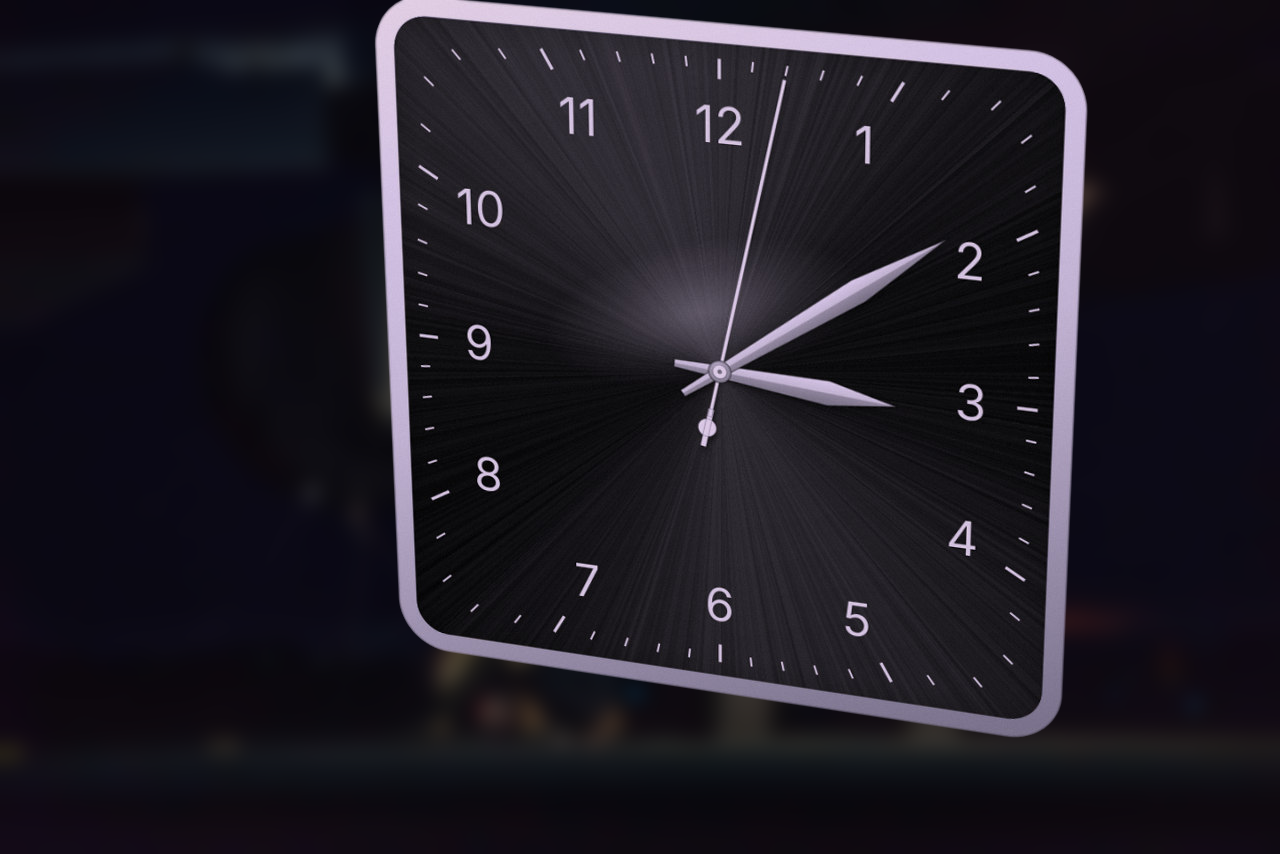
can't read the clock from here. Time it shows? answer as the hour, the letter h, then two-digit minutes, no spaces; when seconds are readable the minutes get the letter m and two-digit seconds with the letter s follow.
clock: 3h09m02s
